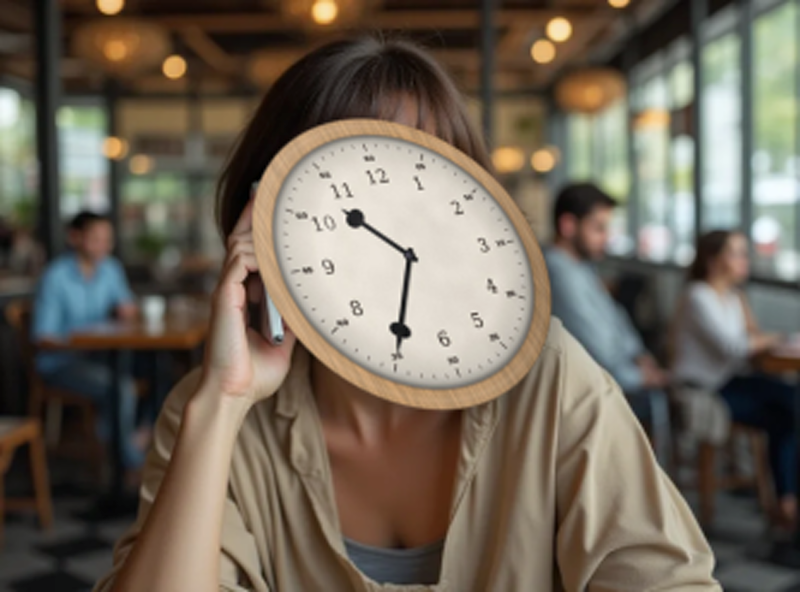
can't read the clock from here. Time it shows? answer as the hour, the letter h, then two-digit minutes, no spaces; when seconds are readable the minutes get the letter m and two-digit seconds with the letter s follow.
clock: 10h35
